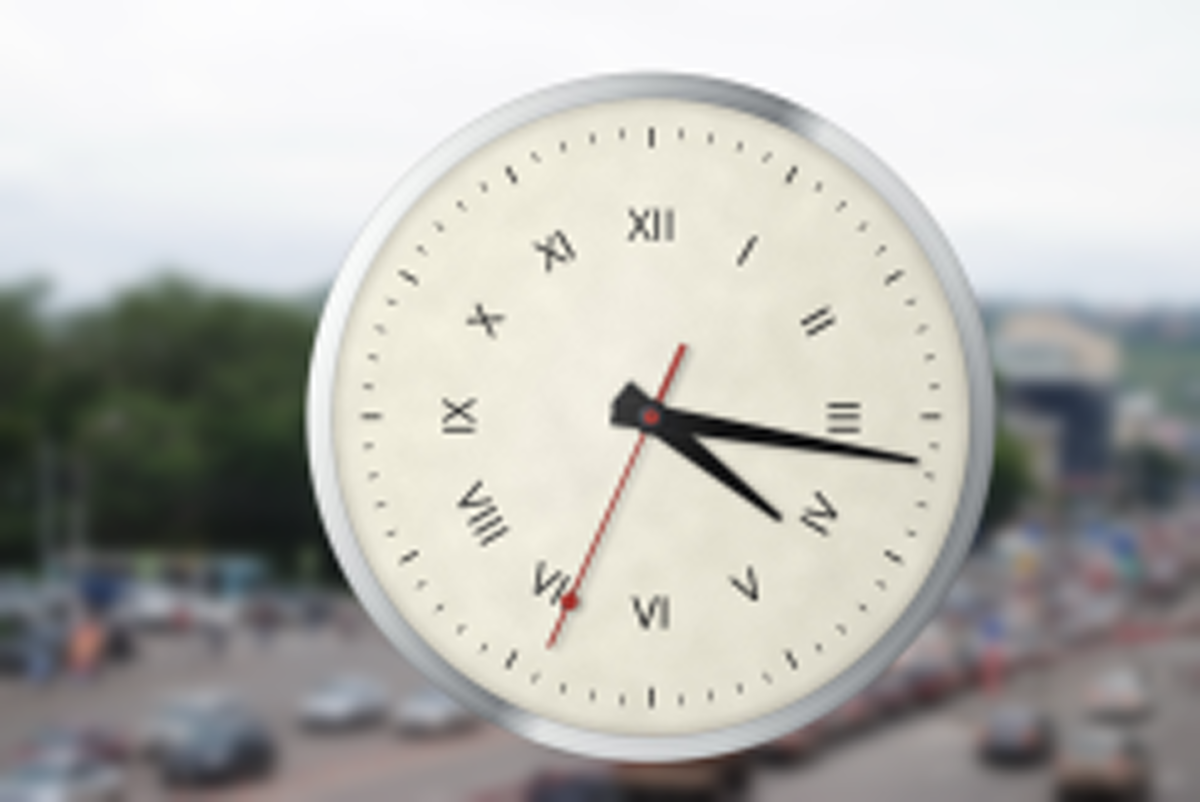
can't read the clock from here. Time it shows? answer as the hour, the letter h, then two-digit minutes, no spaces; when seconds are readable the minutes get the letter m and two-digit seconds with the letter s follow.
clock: 4h16m34s
